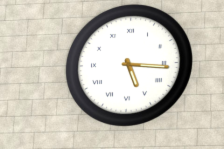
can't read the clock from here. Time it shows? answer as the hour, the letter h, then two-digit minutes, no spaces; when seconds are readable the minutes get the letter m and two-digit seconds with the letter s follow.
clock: 5h16
